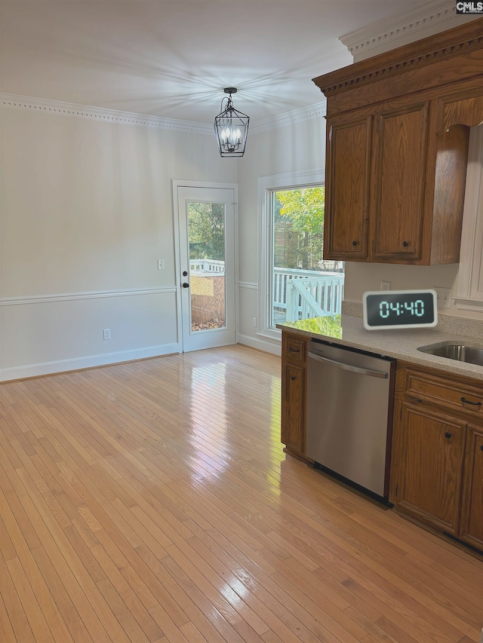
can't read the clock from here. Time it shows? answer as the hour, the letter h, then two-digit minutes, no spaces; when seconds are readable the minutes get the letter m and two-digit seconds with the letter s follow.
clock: 4h40
